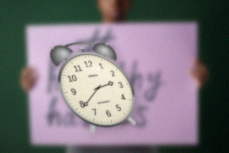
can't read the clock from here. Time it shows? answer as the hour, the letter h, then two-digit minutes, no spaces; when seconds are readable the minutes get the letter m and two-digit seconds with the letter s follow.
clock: 2h39
